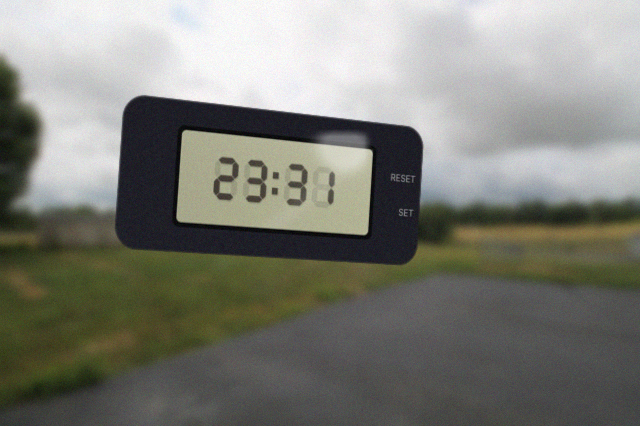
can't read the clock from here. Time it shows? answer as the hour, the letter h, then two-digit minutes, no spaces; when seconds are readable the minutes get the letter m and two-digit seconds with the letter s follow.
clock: 23h31
